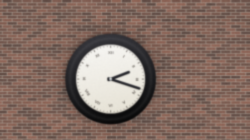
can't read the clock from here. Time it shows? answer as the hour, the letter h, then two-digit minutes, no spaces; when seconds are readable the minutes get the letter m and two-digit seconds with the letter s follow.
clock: 2h18
